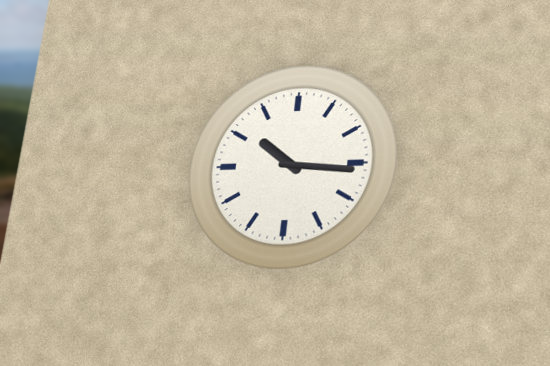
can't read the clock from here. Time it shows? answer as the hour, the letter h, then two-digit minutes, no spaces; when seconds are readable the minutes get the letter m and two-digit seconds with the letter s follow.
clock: 10h16
